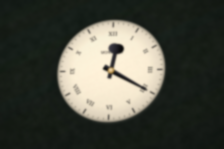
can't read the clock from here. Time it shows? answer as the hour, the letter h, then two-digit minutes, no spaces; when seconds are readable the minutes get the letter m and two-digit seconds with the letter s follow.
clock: 12h20
